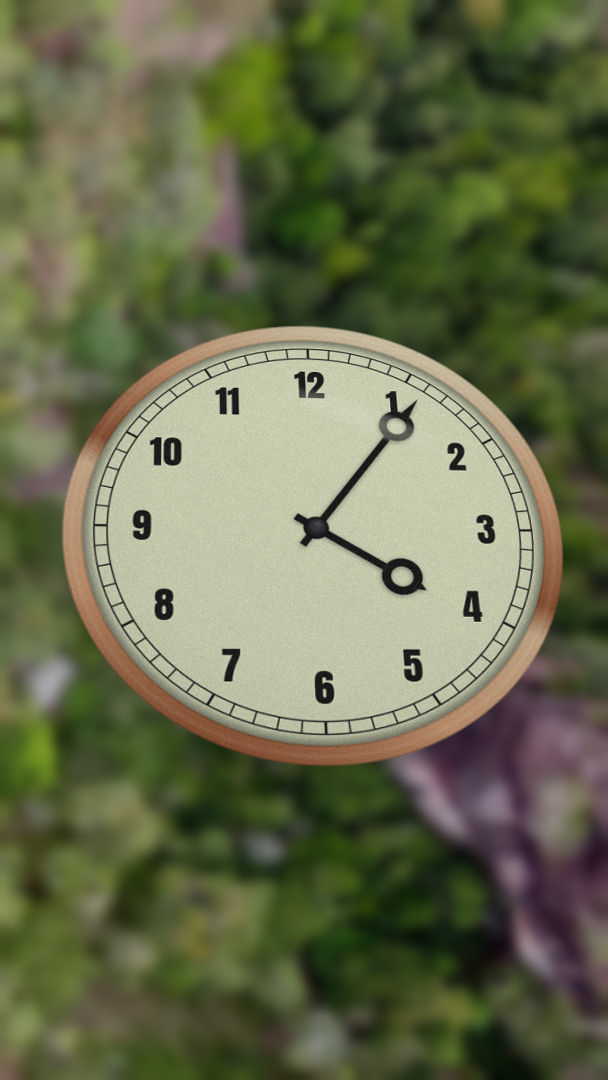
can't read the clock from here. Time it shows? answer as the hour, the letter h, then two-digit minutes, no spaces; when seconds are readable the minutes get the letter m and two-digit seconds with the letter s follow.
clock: 4h06
